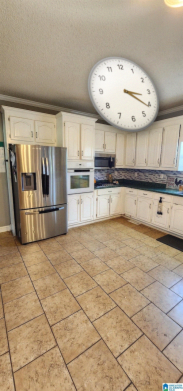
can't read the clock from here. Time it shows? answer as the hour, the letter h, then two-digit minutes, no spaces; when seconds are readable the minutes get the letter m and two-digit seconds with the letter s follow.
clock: 3h21
